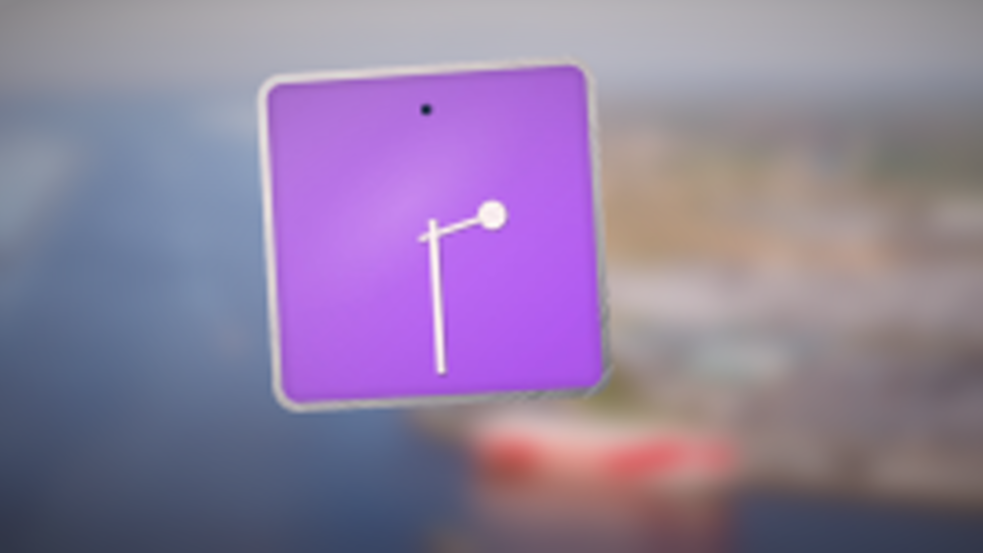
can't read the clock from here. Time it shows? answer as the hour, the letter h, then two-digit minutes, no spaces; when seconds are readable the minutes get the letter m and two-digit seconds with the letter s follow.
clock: 2h30
